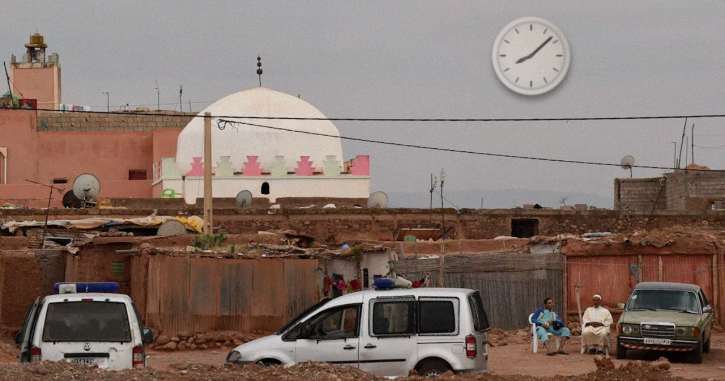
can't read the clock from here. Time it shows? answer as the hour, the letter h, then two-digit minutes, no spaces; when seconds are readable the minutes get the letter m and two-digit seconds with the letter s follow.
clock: 8h08
